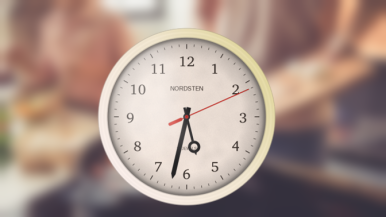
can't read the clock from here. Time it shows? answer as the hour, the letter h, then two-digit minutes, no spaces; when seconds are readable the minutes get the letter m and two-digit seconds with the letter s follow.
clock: 5h32m11s
